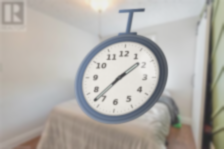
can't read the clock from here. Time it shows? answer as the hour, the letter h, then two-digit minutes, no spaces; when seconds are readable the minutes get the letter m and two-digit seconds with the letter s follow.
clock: 1h37
